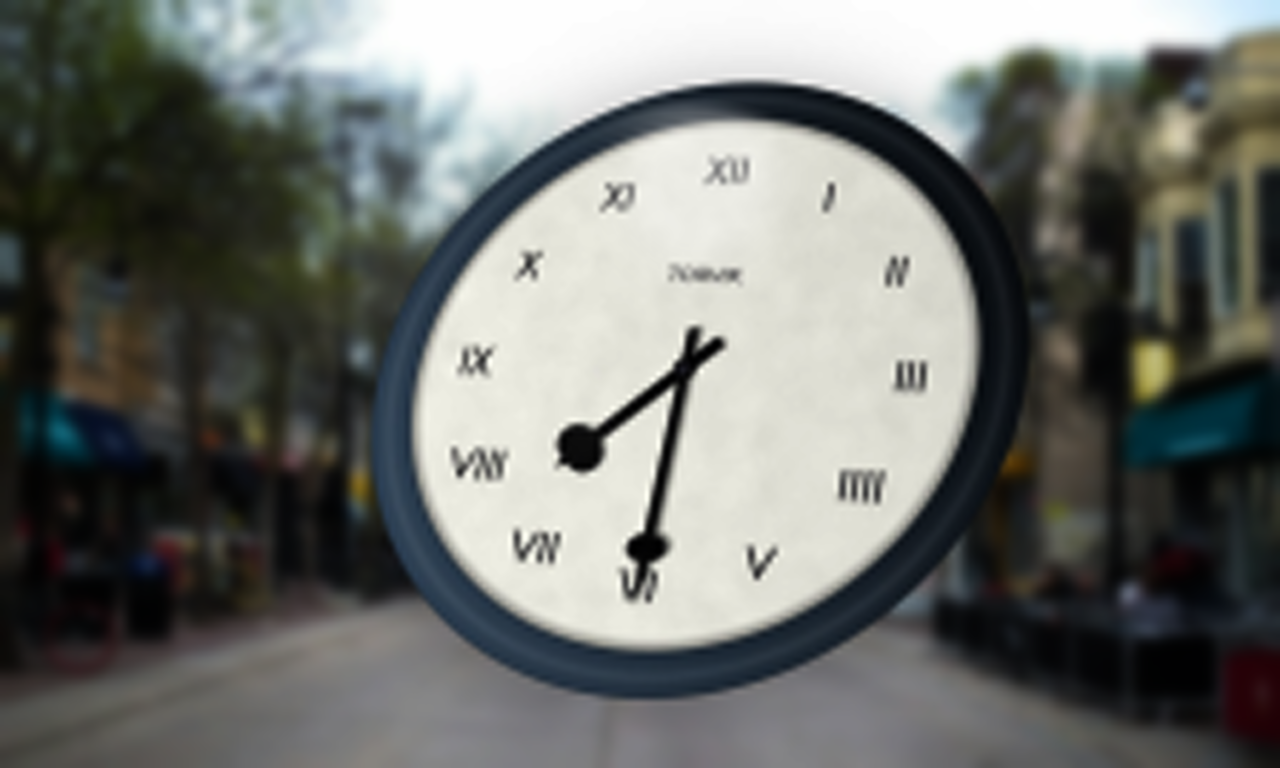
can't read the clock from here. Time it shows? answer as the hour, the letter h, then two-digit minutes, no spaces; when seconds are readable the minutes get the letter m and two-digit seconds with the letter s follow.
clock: 7h30
